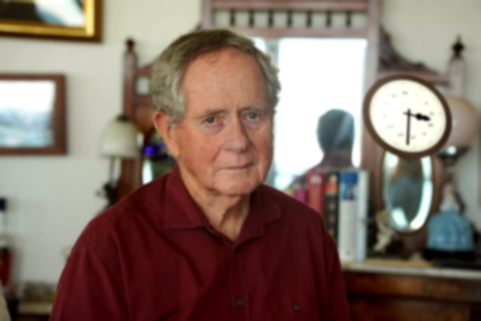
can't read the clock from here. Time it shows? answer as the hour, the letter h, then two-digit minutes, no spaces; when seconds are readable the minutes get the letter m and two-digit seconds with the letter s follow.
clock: 3h32
